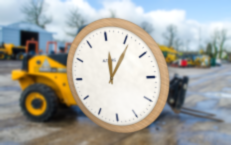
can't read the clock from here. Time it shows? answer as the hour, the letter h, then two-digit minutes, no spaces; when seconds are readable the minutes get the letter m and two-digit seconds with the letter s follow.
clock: 12h06
